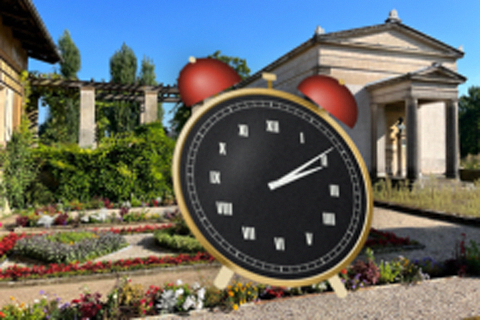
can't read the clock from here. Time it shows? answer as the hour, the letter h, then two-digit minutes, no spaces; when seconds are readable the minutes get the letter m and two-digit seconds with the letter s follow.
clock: 2h09
